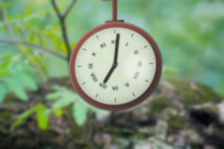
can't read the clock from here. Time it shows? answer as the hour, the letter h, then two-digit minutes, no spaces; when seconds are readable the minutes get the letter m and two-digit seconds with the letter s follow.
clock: 7h01
